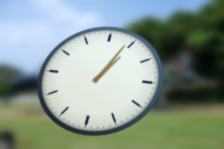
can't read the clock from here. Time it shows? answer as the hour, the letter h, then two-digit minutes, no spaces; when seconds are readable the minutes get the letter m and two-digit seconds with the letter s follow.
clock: 1h04
